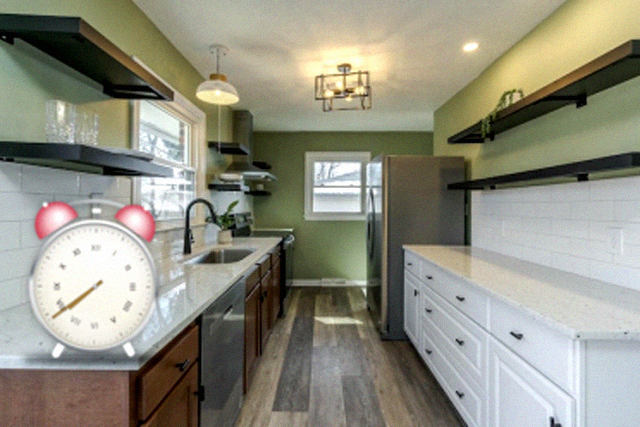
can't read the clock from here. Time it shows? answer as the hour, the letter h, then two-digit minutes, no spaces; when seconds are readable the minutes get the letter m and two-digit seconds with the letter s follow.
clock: 7h39
